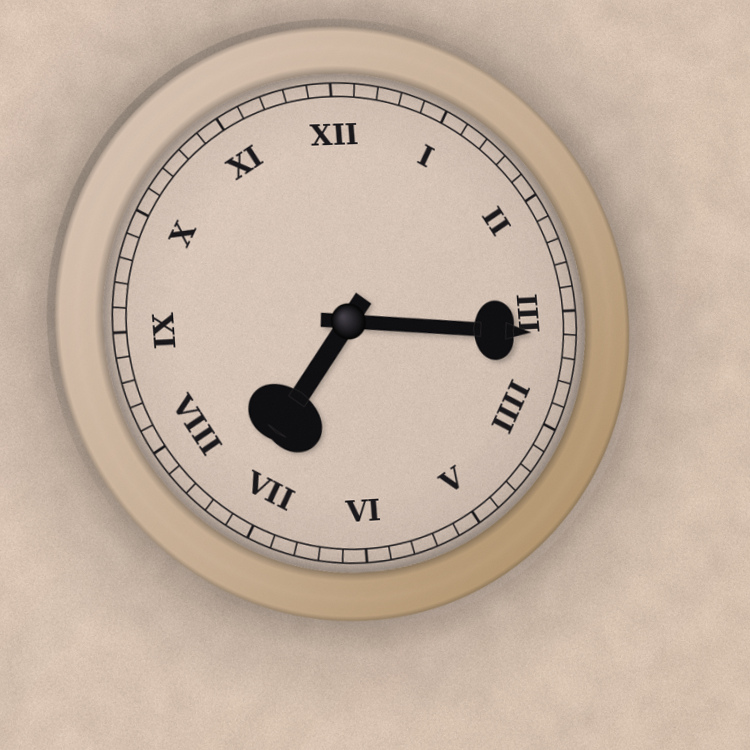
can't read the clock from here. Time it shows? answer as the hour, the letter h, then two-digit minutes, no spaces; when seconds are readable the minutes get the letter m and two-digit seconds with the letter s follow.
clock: 7h16
